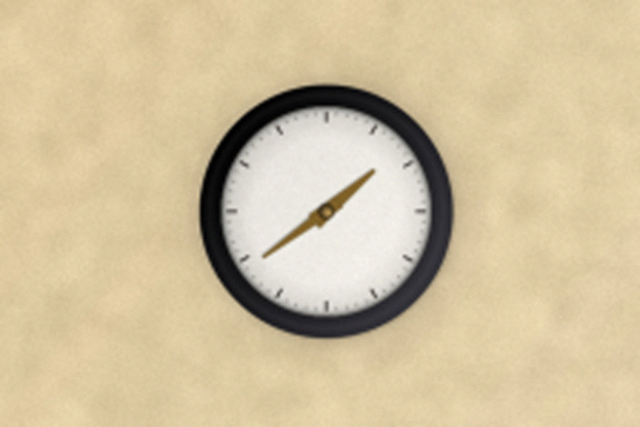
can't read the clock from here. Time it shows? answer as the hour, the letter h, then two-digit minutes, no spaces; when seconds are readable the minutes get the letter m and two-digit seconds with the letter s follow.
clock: 1h39
